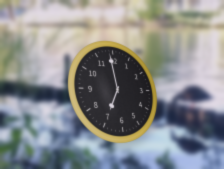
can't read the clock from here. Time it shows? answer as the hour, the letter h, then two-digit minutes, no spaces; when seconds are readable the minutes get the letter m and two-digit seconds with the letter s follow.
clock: 6h59
